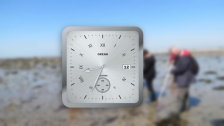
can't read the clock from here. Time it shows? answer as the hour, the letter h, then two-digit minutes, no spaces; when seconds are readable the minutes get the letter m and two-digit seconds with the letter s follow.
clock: 8h34
